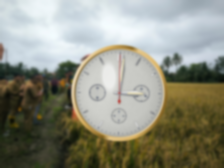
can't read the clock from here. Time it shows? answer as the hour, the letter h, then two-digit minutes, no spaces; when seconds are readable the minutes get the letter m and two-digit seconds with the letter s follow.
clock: 3h01
